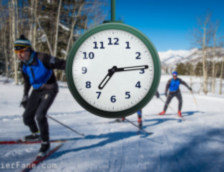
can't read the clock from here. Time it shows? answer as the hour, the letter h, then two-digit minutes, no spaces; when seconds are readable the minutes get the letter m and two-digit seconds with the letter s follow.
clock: 7h14
